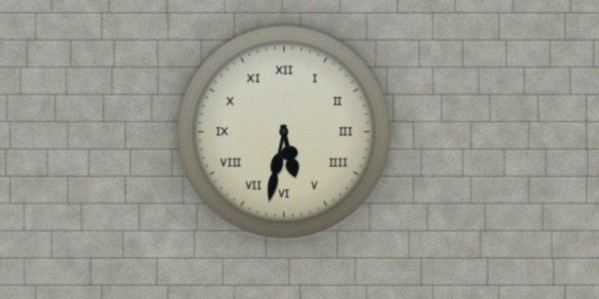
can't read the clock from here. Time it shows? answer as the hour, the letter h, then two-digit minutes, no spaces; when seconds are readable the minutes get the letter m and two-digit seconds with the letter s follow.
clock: 5h32
